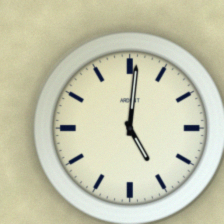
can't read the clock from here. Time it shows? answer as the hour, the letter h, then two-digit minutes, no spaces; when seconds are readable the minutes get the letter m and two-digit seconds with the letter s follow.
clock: 5h01
